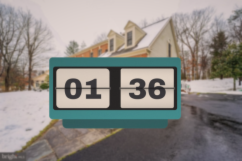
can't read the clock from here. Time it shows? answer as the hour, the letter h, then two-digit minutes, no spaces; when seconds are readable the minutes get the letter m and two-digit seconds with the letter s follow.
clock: 1h36
